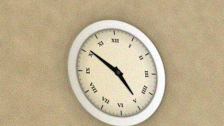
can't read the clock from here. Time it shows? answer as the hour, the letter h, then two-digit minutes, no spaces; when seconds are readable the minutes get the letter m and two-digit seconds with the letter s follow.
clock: 4h51
